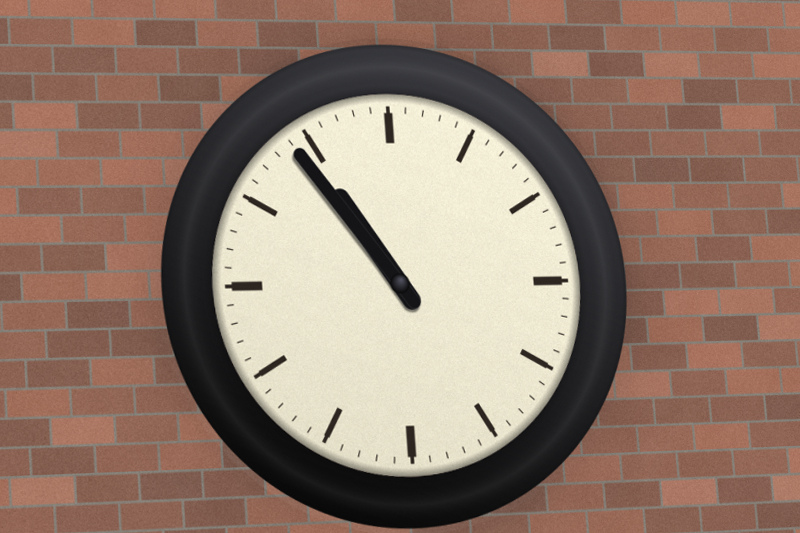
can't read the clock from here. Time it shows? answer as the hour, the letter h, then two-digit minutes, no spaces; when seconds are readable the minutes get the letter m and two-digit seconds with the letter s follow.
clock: 10h54
